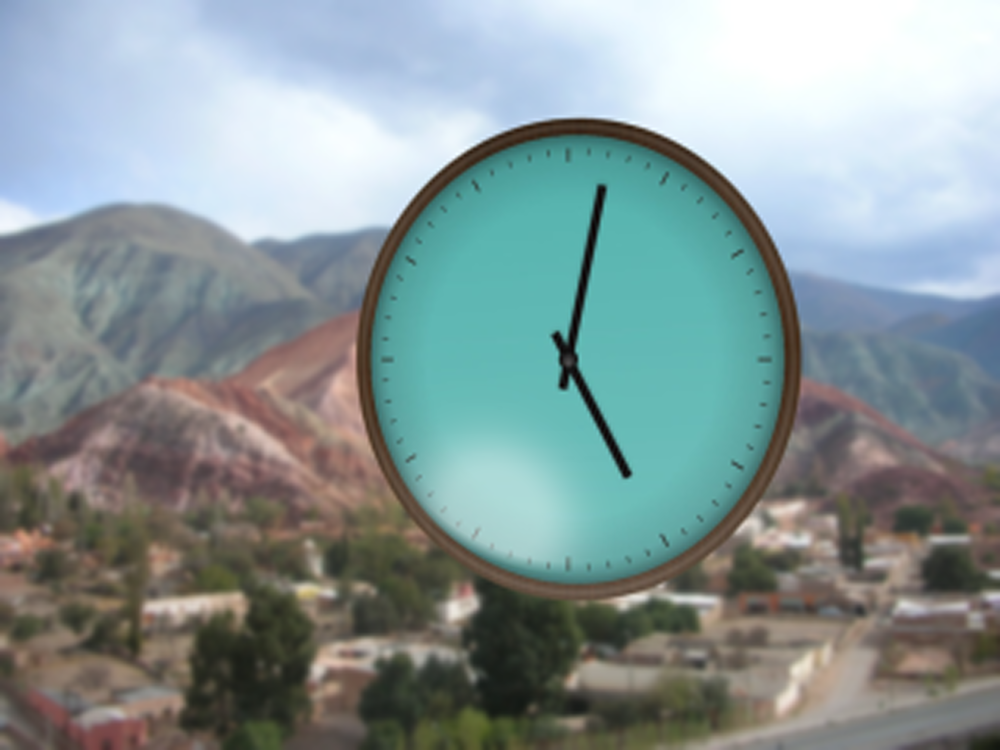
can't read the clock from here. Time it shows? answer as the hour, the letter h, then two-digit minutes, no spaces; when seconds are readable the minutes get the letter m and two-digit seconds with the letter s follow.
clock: 5h02
